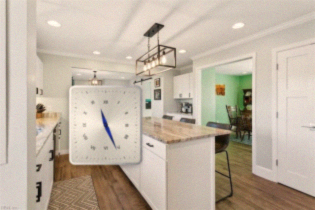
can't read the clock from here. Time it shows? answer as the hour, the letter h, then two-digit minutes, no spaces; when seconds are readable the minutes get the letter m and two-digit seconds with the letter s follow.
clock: 11h26
